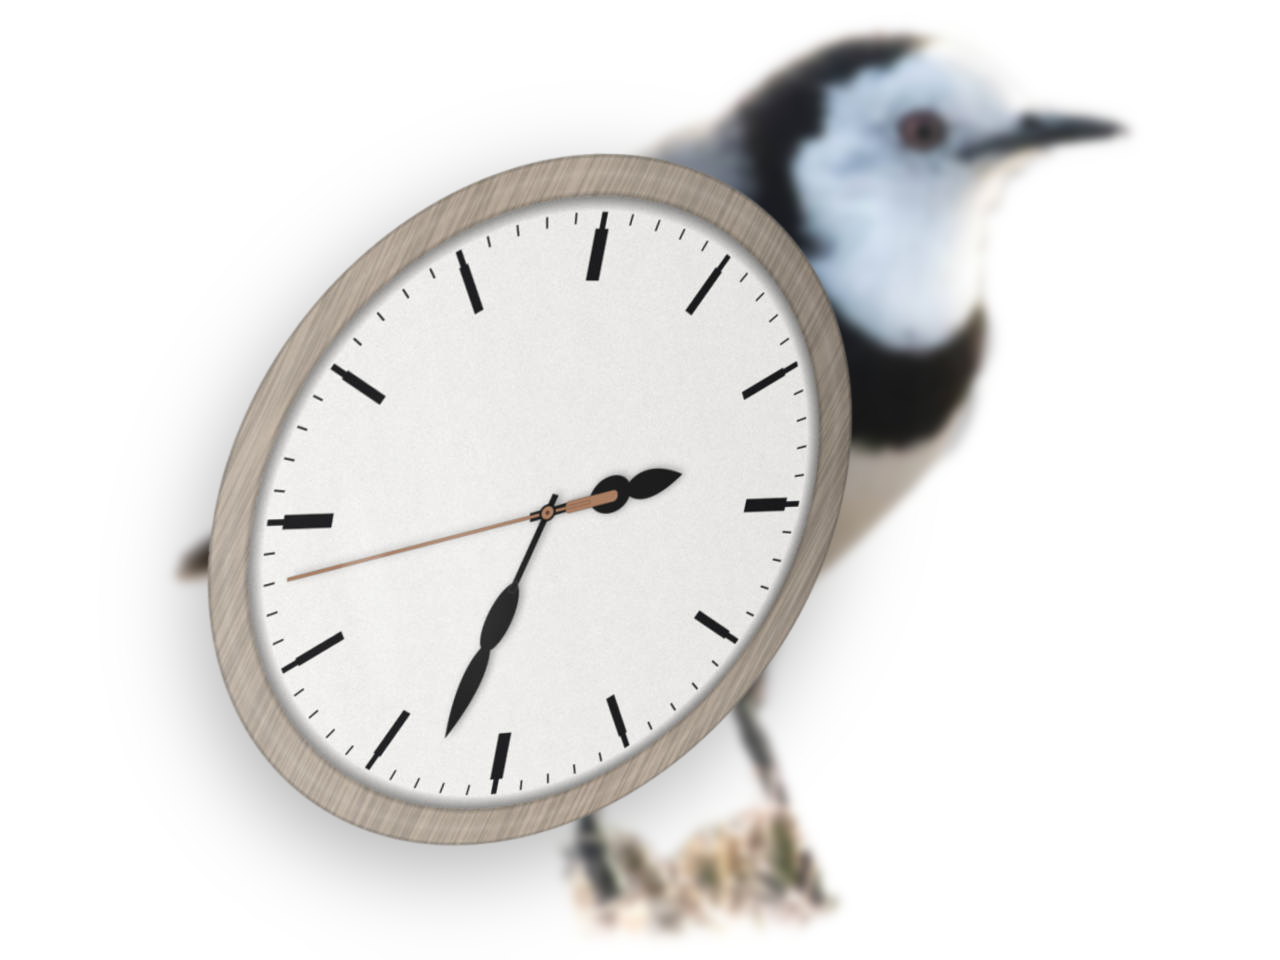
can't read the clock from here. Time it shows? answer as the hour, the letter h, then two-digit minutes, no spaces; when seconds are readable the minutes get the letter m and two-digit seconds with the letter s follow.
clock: 2h32m43s
